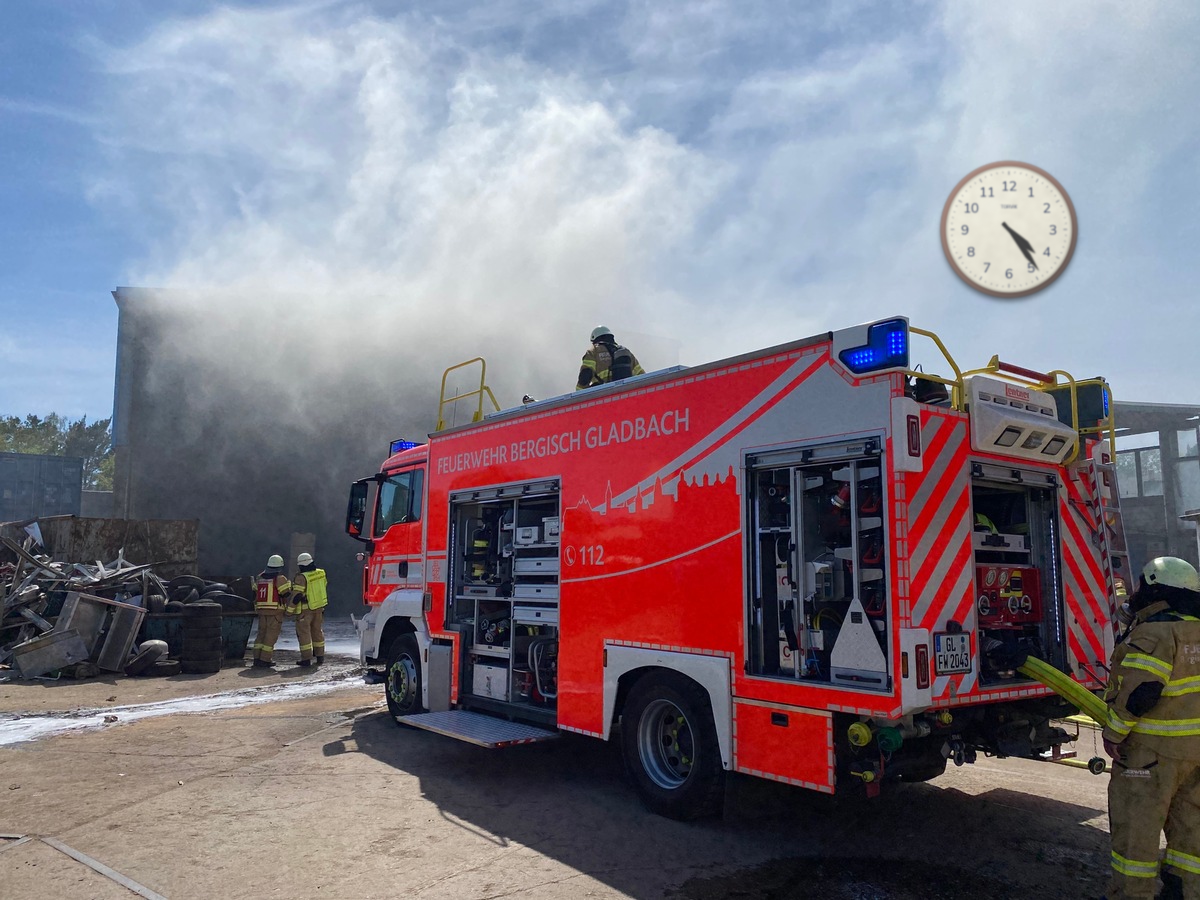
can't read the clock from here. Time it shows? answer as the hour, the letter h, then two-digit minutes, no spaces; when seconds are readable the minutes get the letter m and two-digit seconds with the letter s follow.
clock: 4h24
